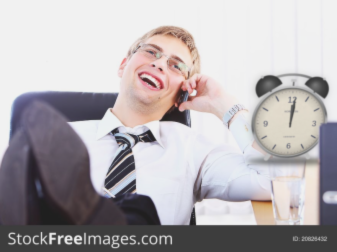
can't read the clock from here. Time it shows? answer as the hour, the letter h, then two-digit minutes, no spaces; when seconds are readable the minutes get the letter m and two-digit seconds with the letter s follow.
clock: 12h01
